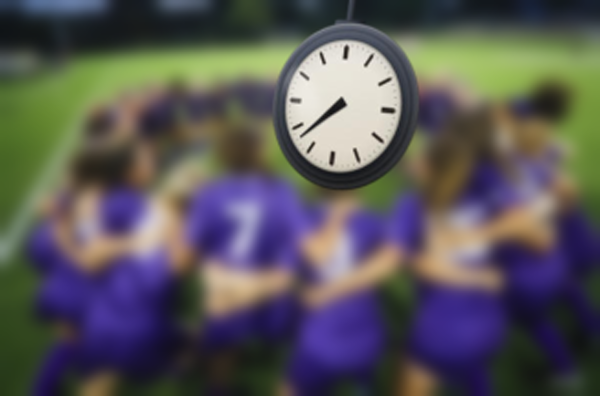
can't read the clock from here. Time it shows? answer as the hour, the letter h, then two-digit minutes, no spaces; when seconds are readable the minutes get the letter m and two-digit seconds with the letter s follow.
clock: 7h38
